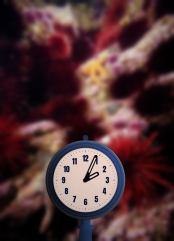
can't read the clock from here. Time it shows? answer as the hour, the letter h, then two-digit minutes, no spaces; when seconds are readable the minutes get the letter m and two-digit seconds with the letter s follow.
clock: 2h04
